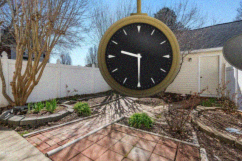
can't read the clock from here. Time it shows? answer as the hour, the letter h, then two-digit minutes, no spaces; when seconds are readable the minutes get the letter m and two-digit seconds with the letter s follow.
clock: 9h30
